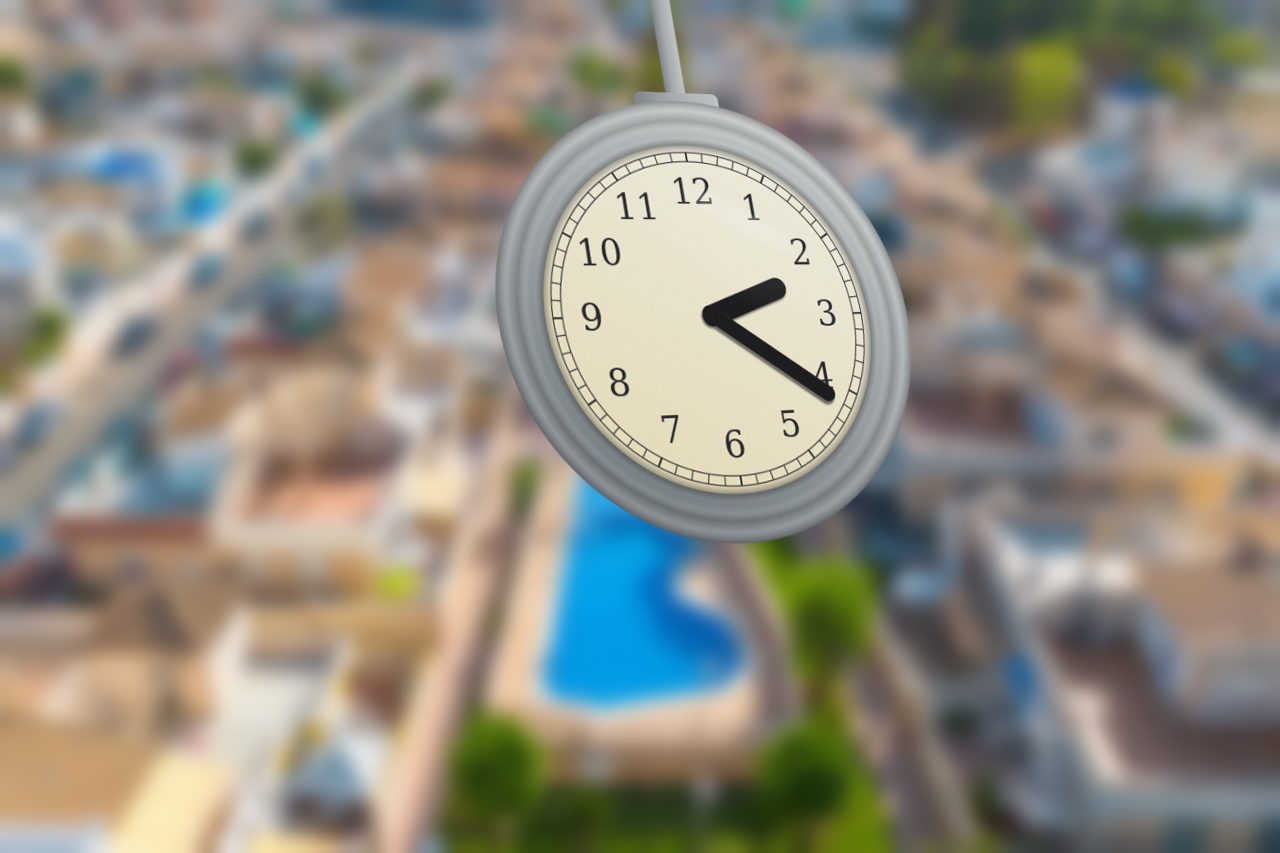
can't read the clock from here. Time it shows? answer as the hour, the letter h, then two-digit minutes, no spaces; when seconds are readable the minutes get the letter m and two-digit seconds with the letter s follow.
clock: 2h21
